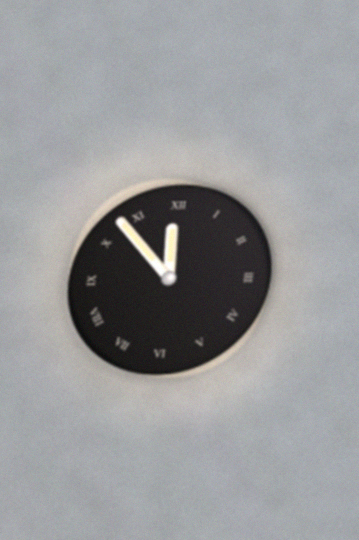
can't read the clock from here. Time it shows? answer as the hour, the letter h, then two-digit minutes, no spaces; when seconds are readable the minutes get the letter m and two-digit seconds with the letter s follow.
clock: 11h53
